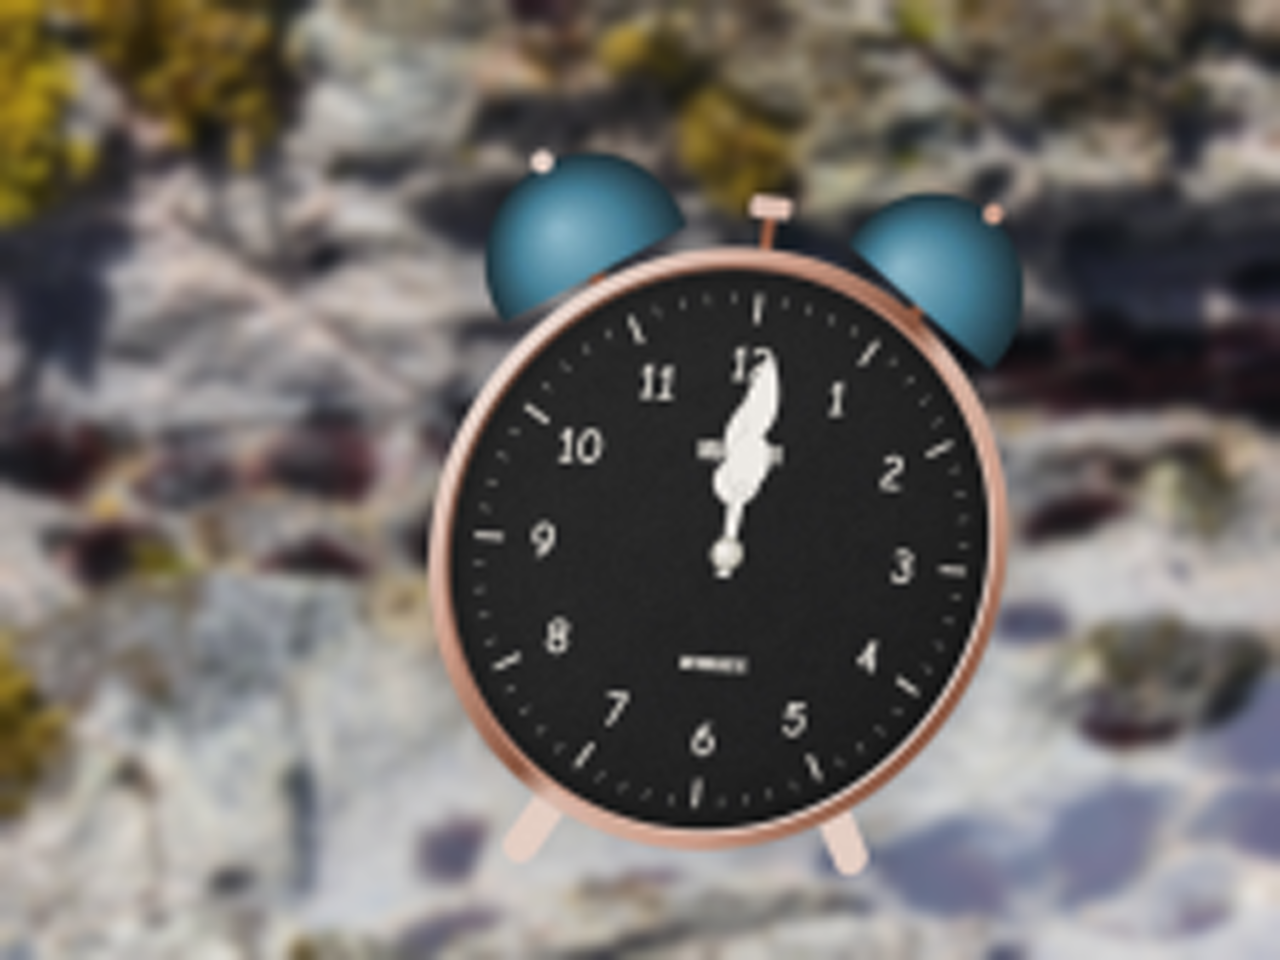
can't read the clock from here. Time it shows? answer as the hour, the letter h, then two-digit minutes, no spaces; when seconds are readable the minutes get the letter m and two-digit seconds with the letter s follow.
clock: 12h01
